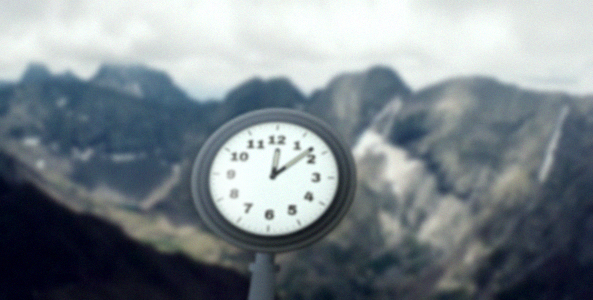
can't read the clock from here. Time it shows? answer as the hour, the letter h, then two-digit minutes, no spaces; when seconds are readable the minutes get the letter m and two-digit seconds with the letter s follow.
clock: 12h08
